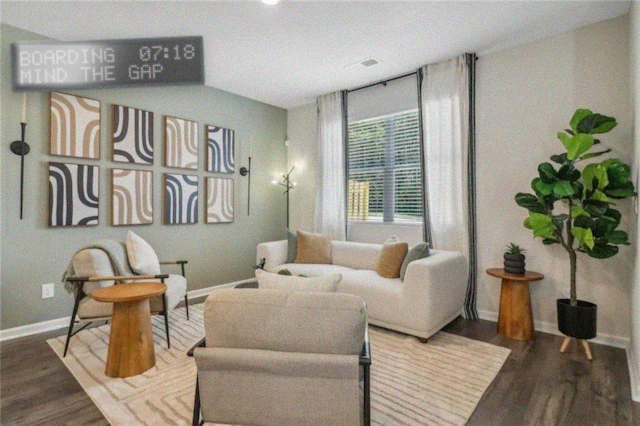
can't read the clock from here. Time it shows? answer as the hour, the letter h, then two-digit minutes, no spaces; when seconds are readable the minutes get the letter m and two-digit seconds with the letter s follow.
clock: 7h18
